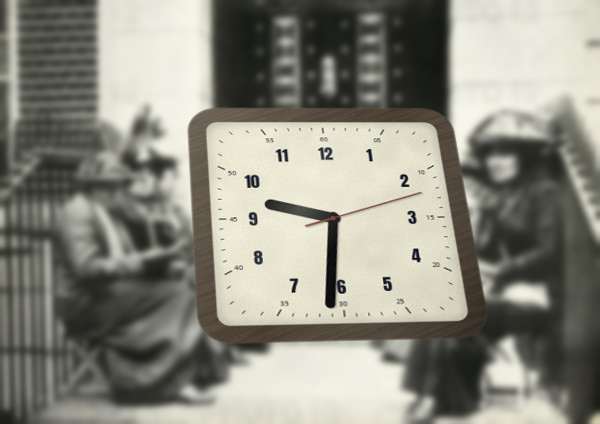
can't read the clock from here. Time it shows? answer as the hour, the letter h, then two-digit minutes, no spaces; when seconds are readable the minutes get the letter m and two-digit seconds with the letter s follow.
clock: 9h31m12s
